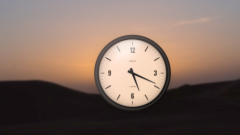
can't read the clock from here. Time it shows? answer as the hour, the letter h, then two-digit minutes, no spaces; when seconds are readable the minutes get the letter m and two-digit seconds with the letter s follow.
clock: 5h19
